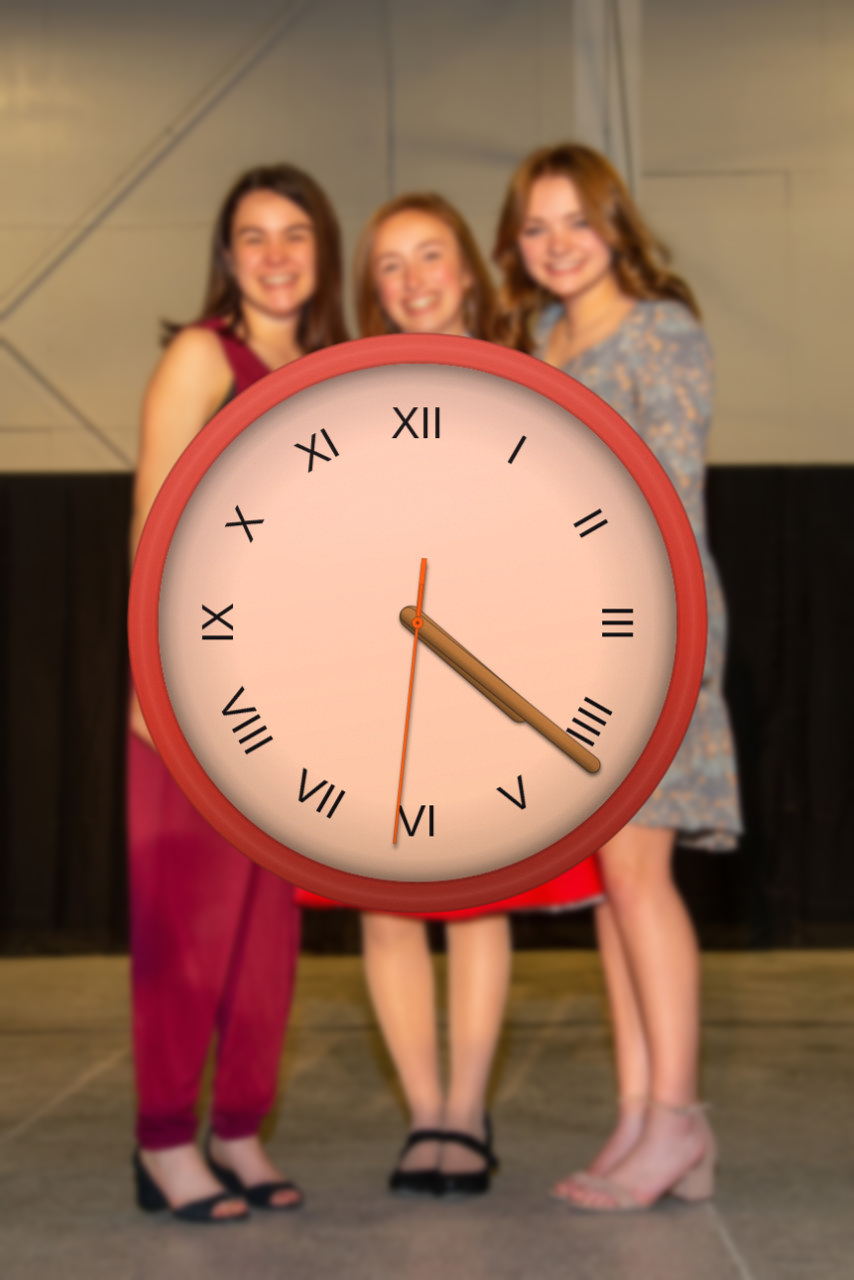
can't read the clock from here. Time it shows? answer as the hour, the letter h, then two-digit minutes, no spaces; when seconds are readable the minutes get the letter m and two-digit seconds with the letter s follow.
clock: 4h21m31s
